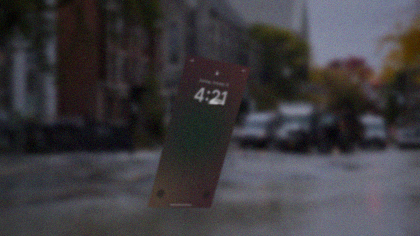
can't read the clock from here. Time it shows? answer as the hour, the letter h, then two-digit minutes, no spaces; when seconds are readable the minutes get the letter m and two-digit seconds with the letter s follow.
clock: 4h21
